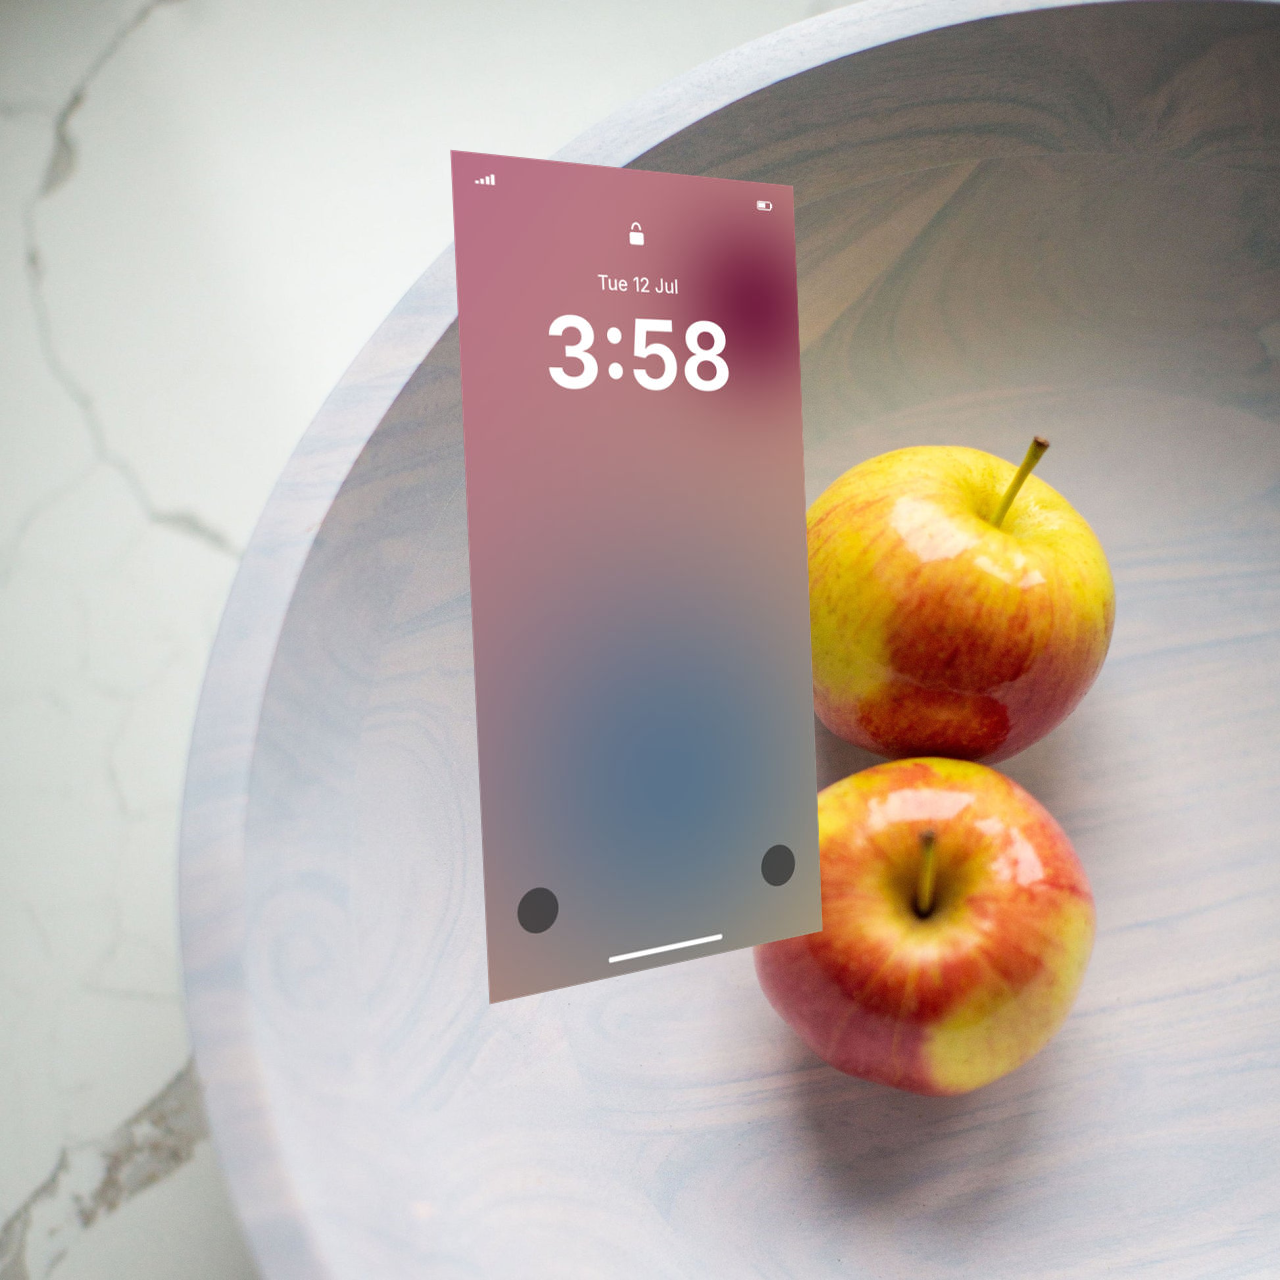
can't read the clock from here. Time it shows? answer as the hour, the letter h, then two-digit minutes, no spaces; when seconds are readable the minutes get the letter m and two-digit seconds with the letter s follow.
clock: 3h58
